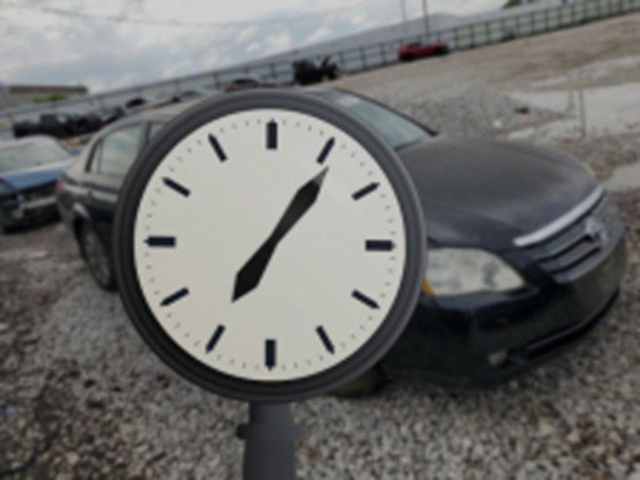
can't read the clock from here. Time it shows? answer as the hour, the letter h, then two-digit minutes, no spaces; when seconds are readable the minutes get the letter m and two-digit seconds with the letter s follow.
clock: 7h06
